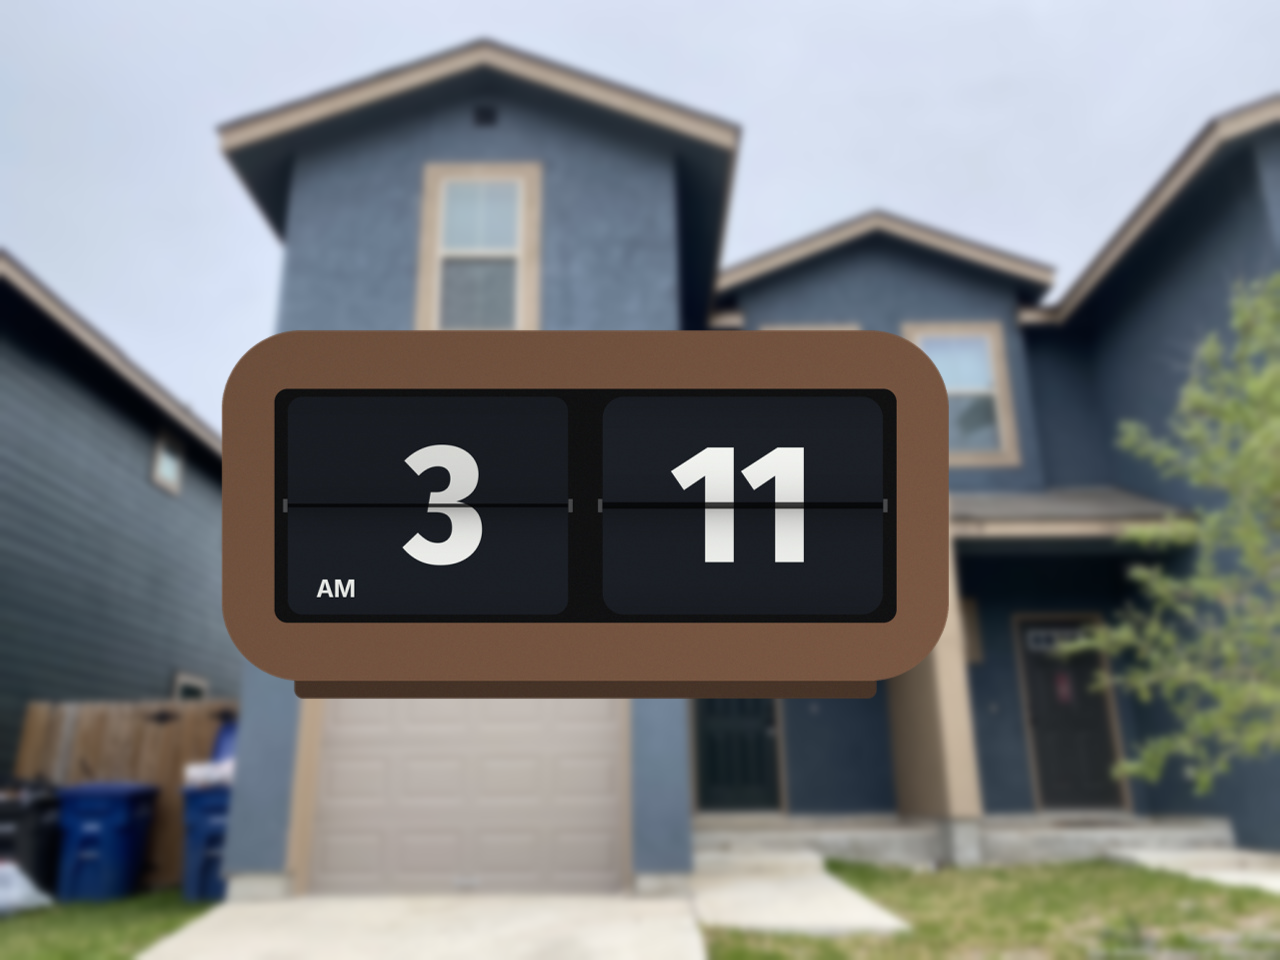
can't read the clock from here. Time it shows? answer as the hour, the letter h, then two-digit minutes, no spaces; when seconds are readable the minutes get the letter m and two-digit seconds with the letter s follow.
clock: 3h11
